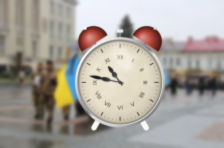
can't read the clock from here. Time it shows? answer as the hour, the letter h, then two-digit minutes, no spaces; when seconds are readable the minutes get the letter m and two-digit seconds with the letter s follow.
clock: 10h47
